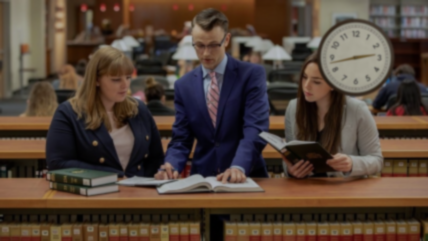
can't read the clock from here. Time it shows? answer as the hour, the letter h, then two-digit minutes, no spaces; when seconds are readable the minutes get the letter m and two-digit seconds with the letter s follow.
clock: 2h43
